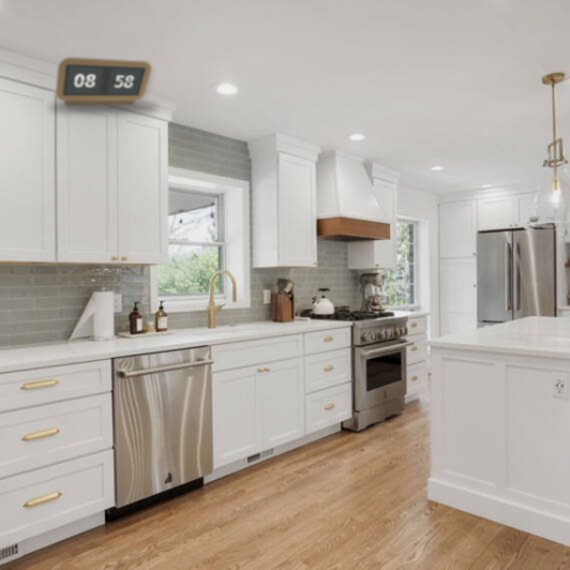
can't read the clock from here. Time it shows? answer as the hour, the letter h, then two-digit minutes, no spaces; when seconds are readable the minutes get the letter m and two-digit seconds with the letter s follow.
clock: 8h58
